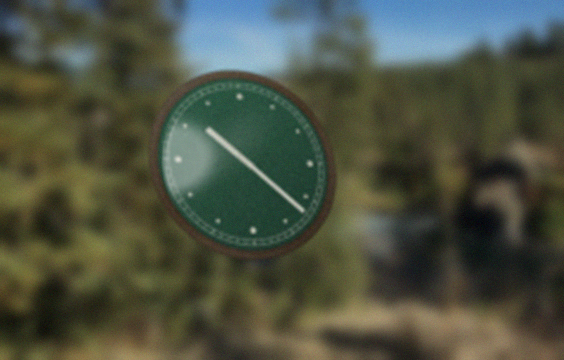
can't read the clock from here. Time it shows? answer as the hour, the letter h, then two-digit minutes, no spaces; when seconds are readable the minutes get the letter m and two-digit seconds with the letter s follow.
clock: 10h22
